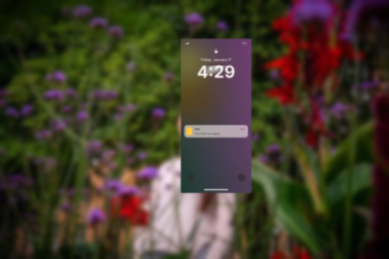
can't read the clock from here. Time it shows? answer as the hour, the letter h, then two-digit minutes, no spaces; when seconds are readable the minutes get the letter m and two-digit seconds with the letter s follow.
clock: 4h29
